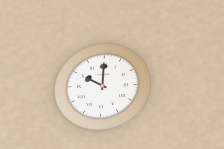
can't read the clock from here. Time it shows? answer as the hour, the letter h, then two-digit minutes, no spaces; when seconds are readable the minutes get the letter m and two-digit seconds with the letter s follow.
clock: 10h00
